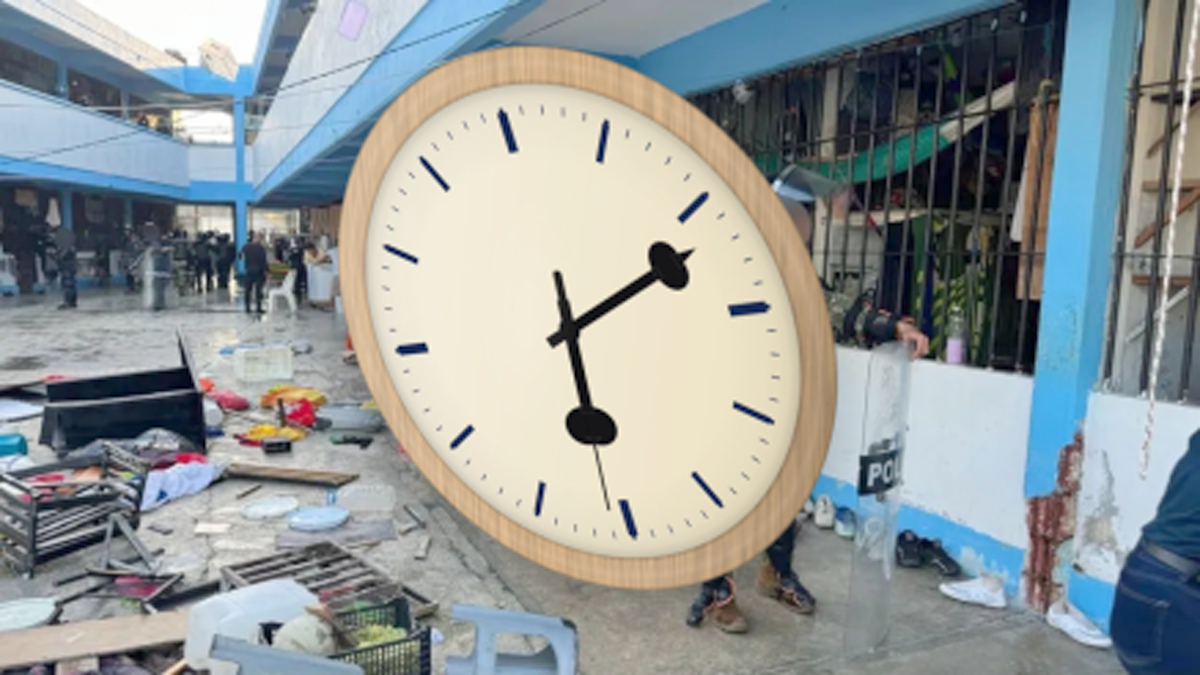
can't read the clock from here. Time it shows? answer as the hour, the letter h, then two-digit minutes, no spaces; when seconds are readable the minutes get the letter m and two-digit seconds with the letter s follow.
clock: 6h11m31s
